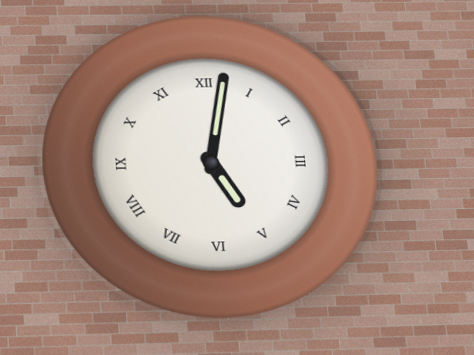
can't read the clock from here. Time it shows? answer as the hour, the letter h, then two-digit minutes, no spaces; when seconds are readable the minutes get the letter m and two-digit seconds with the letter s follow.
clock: 5h02
